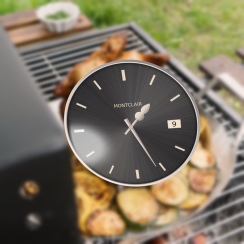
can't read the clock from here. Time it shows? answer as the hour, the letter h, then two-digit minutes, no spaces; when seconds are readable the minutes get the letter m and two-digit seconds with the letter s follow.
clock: 1h26
